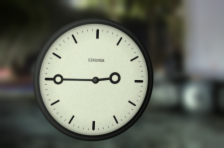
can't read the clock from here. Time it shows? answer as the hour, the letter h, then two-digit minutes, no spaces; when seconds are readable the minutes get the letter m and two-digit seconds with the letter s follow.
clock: 2h45
